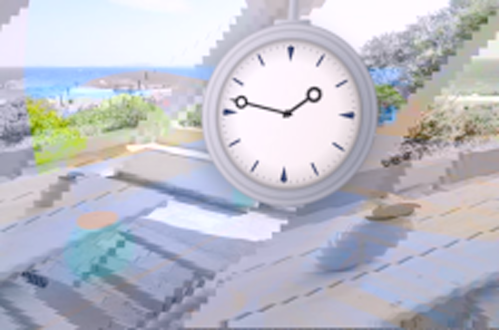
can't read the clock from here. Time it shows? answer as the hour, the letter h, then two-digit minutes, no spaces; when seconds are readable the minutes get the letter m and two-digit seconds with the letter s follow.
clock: 1h47
